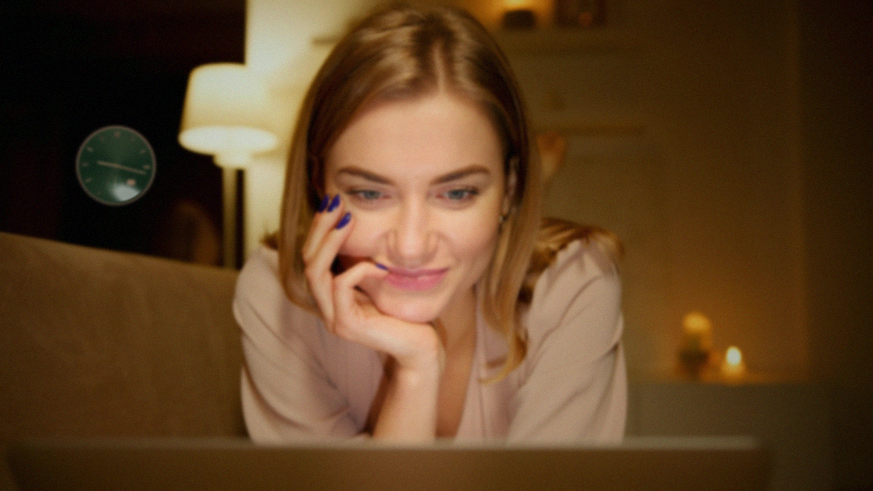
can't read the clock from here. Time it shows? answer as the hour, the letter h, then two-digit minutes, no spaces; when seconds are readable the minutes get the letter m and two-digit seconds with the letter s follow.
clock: 9h17
